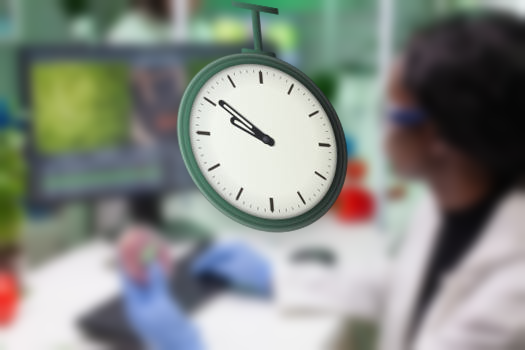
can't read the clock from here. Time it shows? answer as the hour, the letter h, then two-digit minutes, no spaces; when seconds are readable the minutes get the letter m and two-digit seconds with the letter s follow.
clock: 9h51
